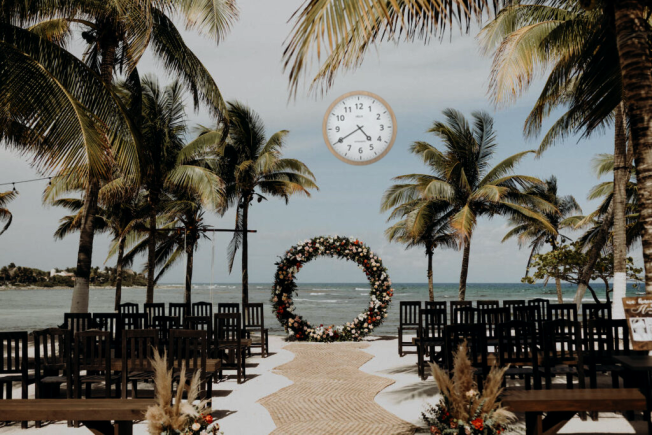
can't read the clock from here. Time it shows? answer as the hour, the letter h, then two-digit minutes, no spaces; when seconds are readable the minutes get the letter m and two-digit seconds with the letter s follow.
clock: 4h40
